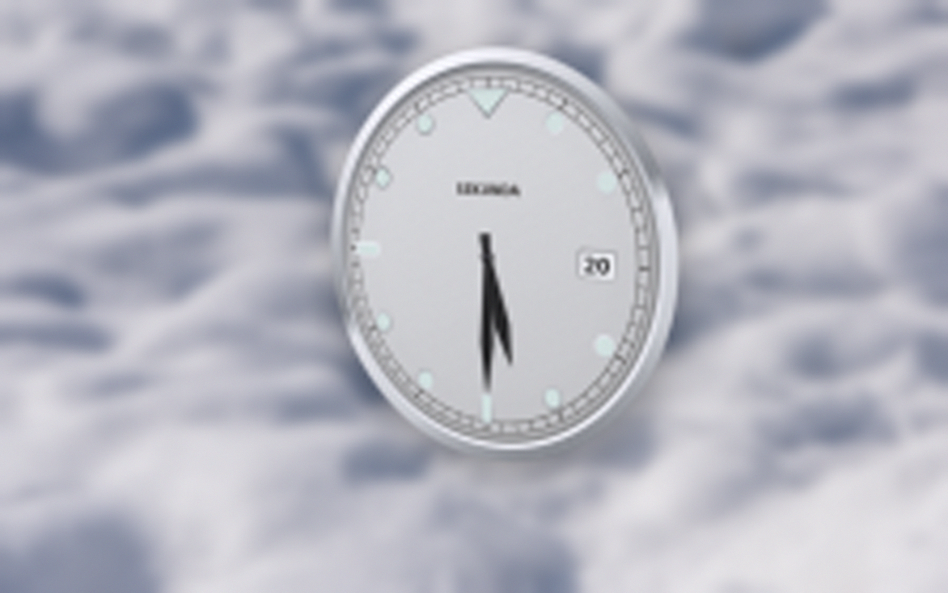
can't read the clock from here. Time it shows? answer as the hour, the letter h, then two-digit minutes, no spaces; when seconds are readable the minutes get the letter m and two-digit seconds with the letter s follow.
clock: 5h30
